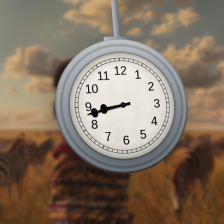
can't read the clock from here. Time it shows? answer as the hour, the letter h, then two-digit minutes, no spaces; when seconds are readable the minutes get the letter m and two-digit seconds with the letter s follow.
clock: 8h43
